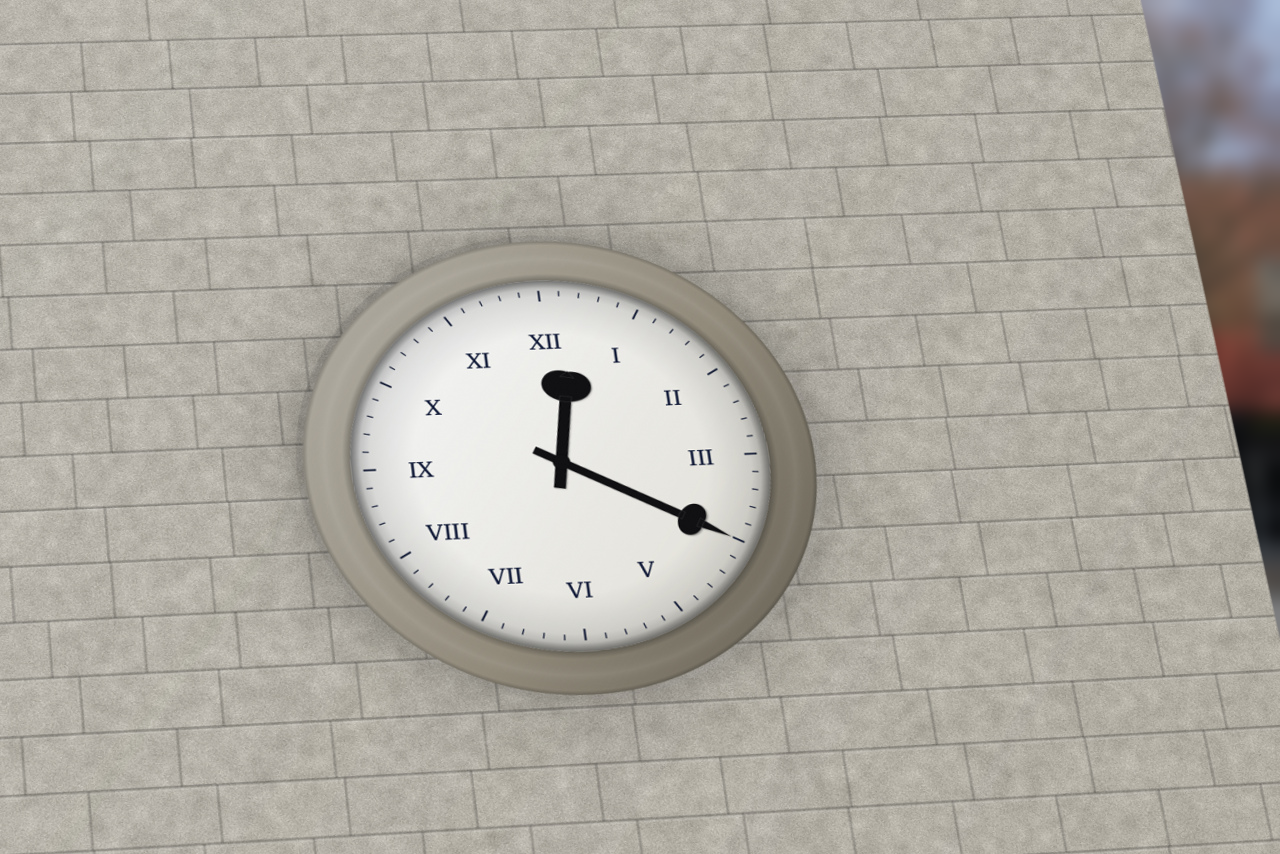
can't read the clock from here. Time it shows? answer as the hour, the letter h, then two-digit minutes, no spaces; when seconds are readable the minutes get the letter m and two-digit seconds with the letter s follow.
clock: 12h20
